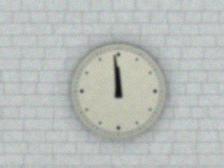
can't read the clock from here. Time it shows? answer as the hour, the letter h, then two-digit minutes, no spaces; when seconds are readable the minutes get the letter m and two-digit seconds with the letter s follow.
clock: 11h59
